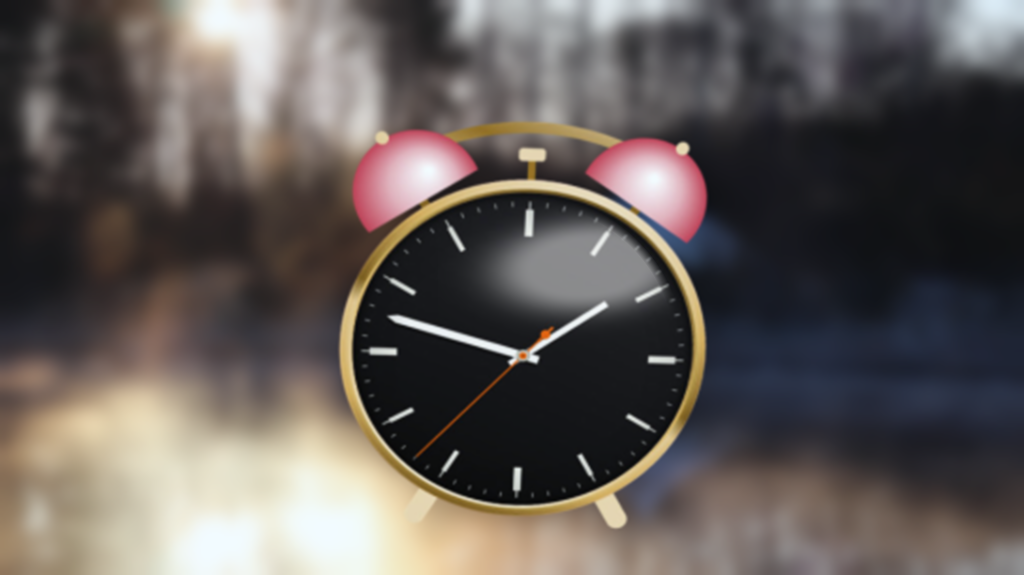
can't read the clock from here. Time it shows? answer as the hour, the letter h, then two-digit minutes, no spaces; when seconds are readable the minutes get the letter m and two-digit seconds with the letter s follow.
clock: 1h47m37s
